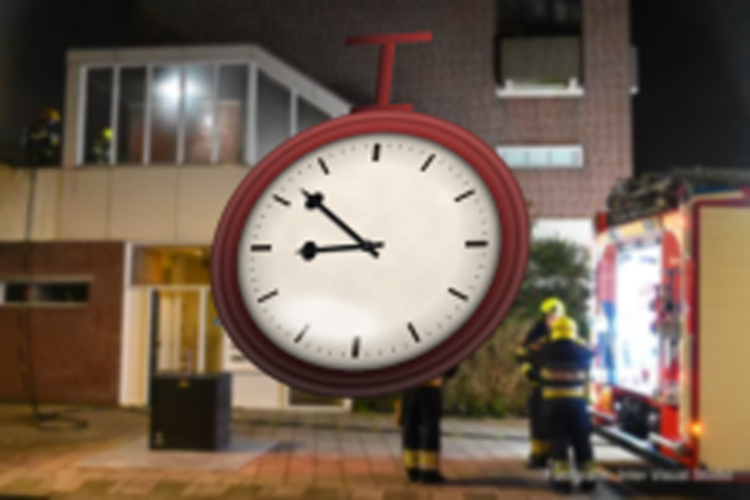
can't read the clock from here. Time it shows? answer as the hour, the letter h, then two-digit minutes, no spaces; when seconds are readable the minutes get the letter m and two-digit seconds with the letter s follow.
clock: 8h52
